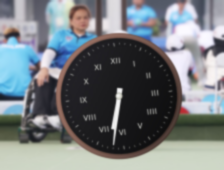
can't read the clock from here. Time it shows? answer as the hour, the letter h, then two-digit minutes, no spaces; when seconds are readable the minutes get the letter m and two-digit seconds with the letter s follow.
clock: 6h32
